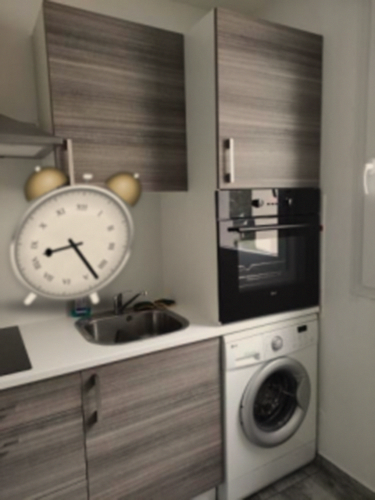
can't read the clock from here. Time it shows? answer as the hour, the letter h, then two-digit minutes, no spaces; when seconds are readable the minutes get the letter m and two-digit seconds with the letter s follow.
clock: 8h23
